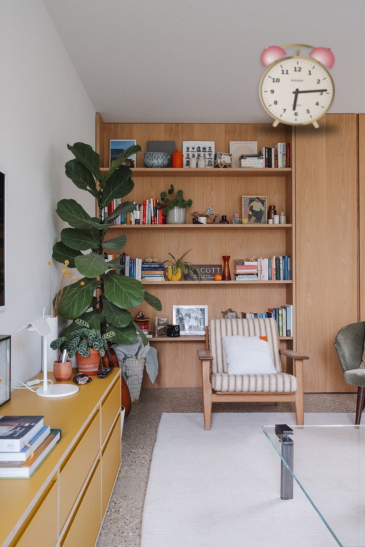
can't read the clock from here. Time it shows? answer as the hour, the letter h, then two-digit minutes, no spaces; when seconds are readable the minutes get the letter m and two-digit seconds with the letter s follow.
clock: 6h14
